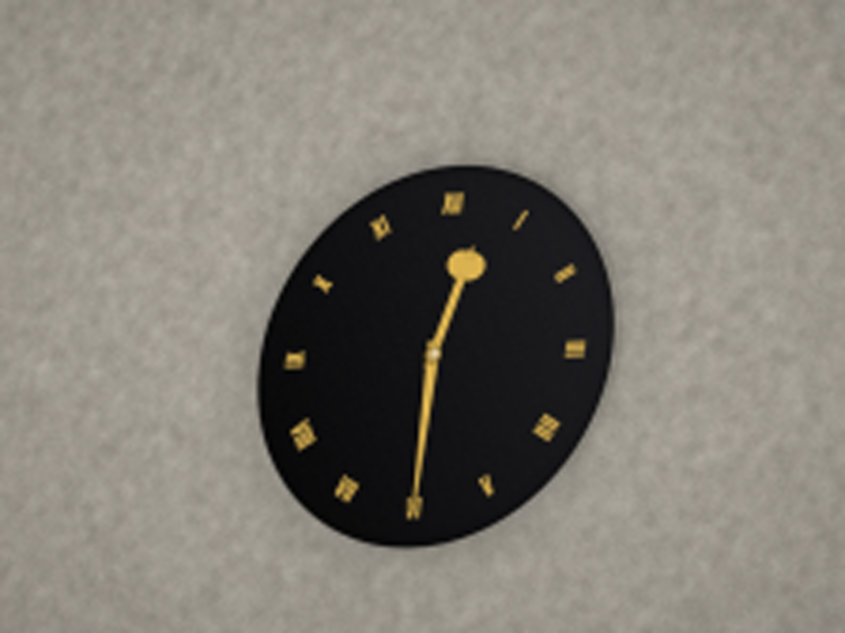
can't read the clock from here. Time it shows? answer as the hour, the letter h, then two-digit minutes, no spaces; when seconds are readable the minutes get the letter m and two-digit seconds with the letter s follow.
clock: 12h30
